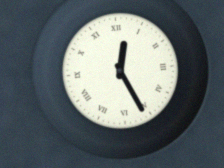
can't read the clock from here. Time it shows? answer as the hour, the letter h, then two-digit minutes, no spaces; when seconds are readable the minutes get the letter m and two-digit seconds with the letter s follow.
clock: 12h26
